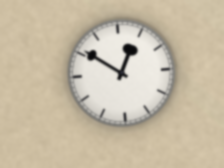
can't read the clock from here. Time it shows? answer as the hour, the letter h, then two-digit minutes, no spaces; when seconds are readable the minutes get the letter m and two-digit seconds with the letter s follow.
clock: 12h51
